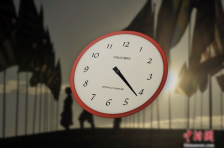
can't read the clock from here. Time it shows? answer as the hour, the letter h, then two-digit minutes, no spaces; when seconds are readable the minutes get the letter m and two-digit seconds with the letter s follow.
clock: 4h22
